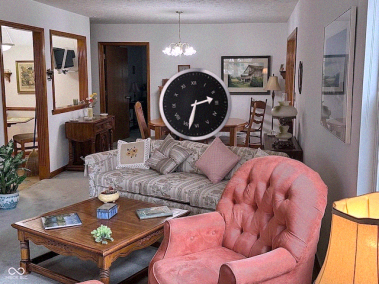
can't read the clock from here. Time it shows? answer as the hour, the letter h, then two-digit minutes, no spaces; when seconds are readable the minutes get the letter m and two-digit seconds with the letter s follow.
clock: 2h33
